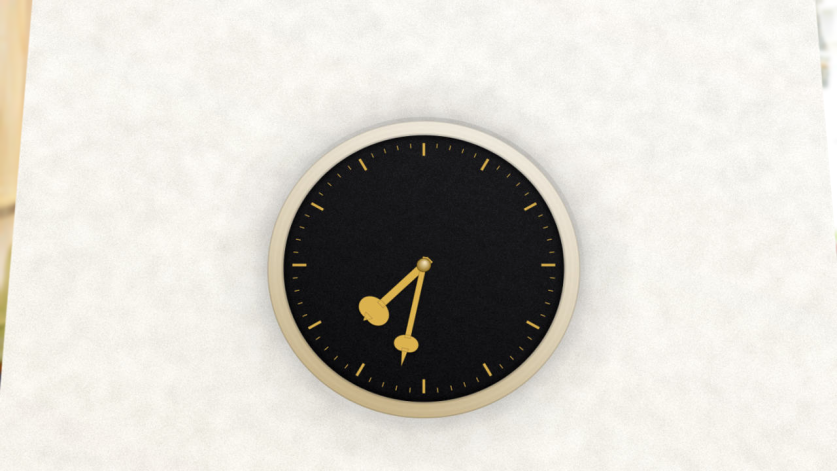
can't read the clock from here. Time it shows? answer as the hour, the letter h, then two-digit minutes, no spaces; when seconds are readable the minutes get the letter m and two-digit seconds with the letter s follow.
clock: 7h32
